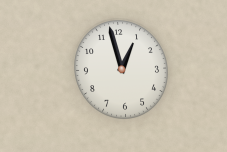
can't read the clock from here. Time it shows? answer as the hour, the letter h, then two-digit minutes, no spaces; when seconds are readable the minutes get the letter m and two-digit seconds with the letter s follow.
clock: 12h58
